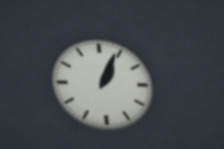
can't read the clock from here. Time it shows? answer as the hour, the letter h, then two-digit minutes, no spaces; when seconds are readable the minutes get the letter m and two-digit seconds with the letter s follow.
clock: 1h04
